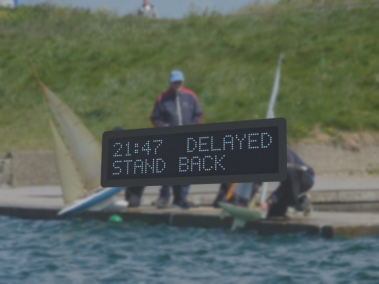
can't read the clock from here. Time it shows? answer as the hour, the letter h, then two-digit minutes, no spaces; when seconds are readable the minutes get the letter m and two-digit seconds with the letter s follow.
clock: 21h47
